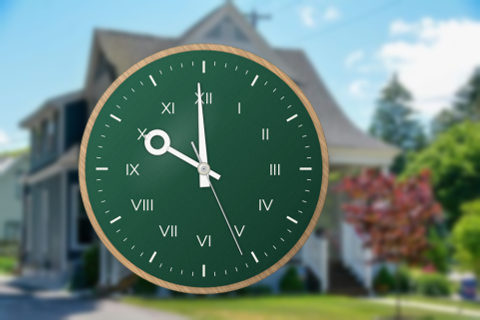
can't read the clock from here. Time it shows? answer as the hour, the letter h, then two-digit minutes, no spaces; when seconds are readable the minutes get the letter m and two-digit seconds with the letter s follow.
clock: 9h59m26s
